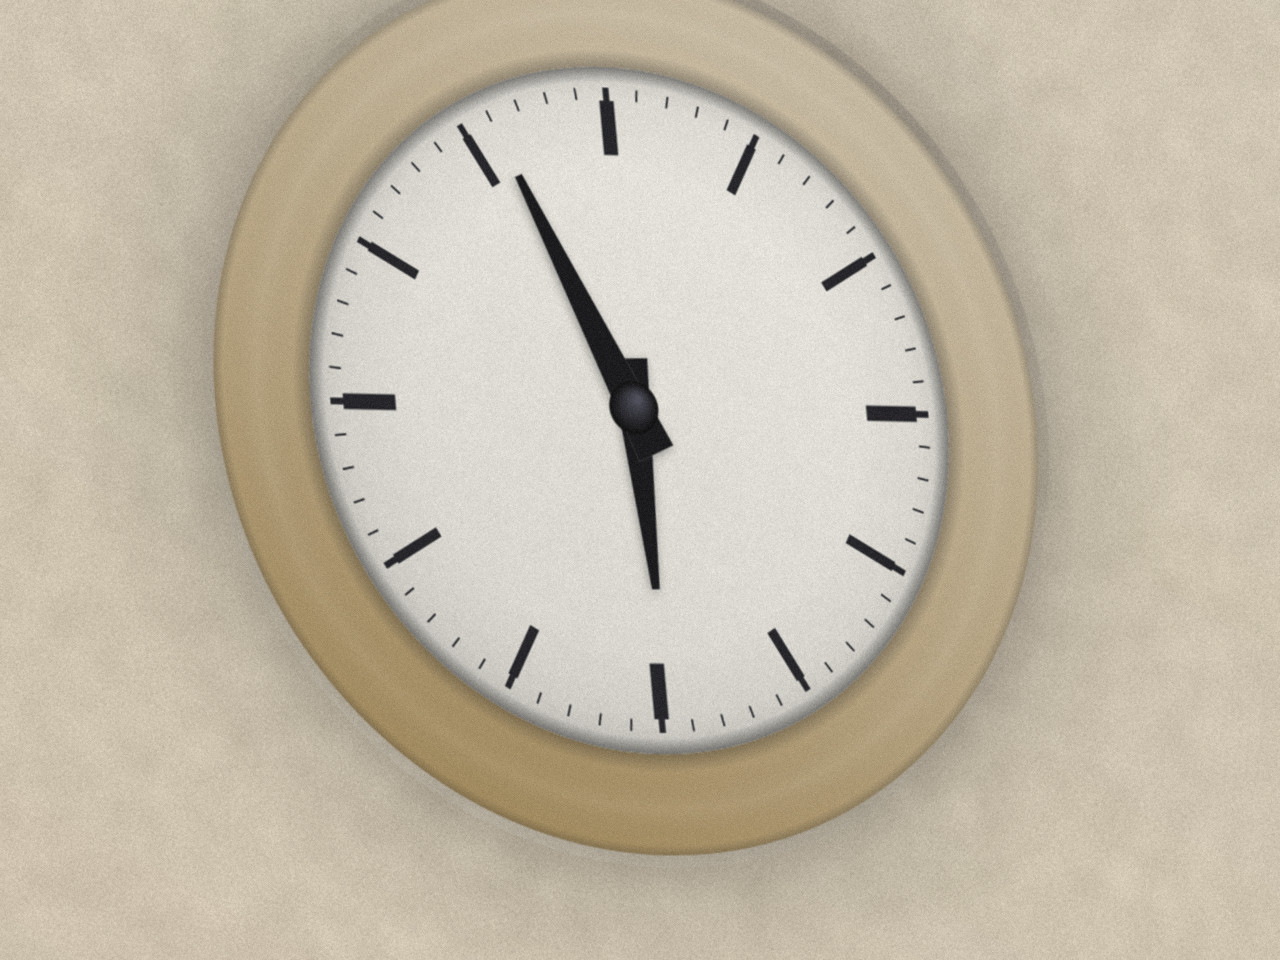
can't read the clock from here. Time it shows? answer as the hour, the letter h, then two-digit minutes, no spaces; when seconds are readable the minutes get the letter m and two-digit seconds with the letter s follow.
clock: 5h56
